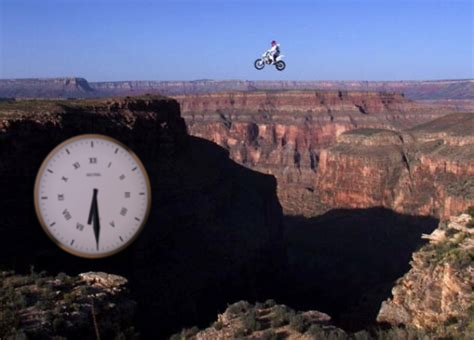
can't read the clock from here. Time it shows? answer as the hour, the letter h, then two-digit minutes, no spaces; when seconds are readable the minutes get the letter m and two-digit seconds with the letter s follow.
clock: 6h30
